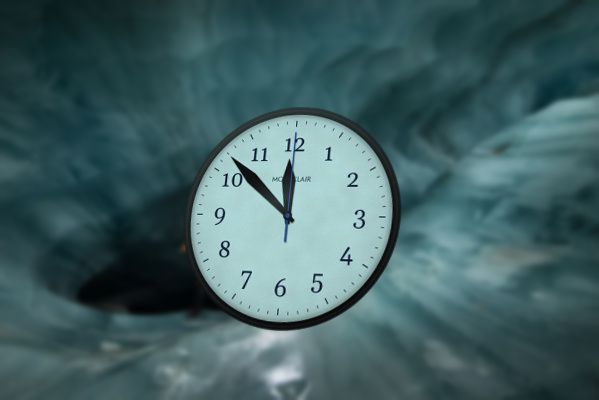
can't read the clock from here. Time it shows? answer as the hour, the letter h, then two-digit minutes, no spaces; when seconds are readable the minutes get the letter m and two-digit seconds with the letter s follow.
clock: 11h52m00s
